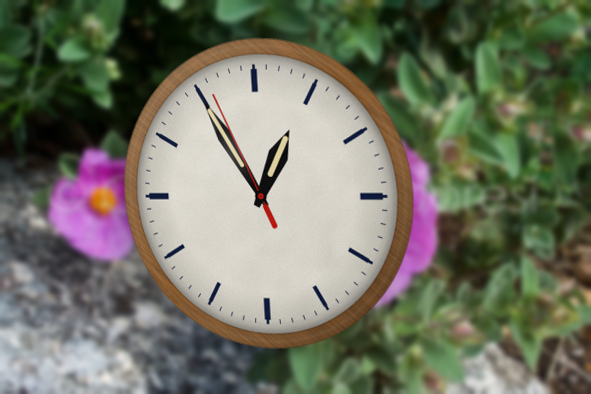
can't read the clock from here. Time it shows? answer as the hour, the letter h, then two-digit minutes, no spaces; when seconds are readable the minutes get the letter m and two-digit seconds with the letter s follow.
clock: 12h54m56s
